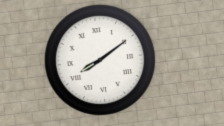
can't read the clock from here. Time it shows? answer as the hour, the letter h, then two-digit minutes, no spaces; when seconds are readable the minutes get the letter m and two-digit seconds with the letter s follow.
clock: 8h10
